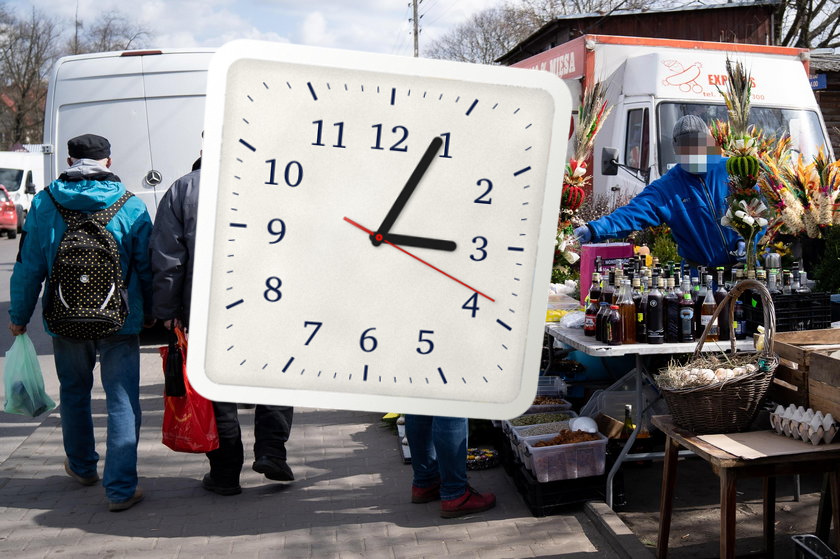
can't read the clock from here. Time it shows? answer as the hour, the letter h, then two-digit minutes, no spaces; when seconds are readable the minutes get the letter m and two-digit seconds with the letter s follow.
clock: 3h04m19s
